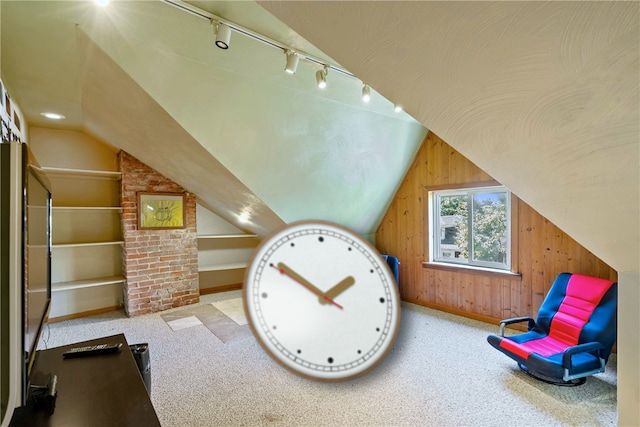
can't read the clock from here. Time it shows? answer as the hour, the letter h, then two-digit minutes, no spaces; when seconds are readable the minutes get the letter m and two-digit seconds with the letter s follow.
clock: 1h50m50s
